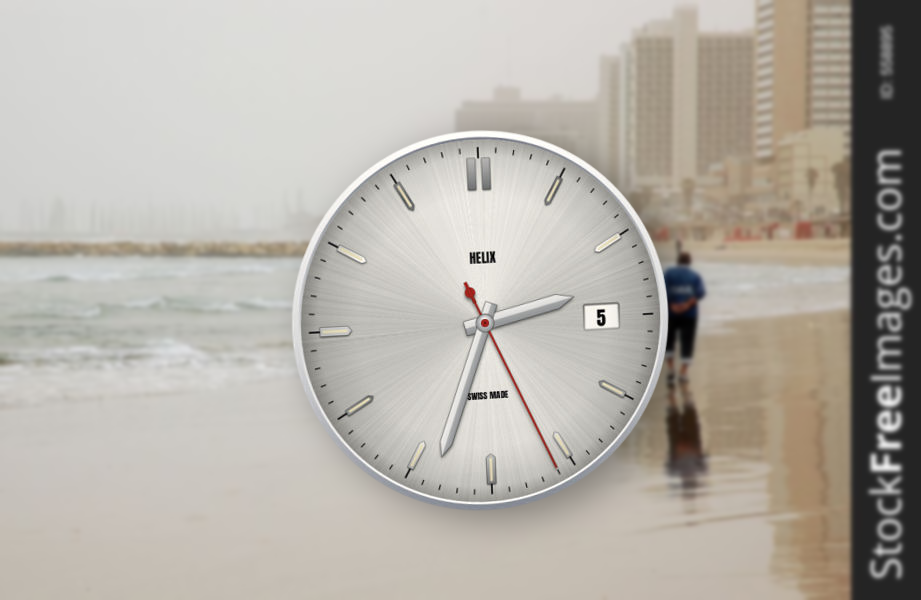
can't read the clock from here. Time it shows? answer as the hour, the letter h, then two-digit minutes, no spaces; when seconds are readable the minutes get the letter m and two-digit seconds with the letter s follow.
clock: 2h33m26s
